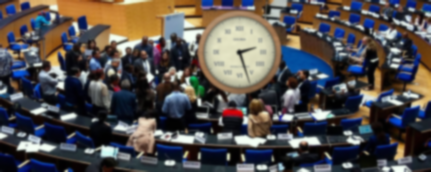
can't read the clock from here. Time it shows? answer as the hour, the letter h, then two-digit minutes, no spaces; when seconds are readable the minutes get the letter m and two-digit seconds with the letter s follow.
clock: 2h27
